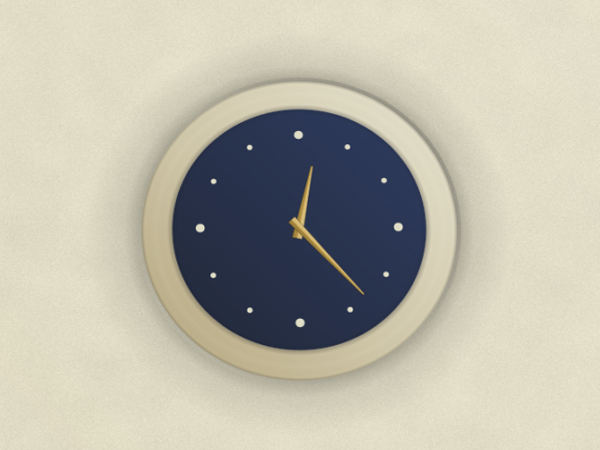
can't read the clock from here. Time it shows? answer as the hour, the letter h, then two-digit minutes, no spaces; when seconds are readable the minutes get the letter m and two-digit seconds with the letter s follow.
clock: 12h23
